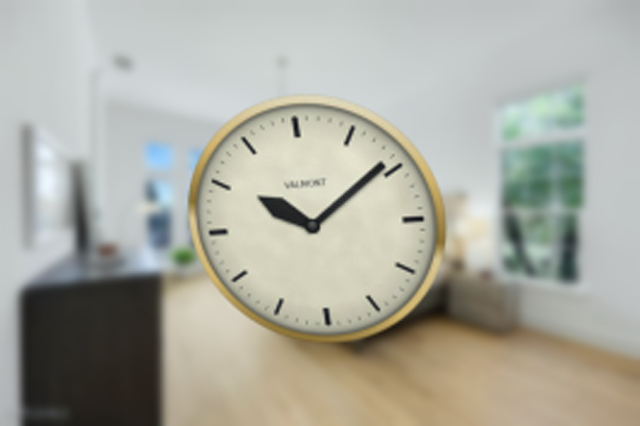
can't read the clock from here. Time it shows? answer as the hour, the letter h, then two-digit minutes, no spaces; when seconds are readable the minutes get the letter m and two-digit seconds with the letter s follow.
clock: 10h09
